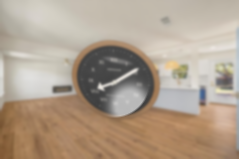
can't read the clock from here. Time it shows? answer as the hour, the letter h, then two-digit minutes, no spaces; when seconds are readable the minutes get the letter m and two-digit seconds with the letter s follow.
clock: 8h09
